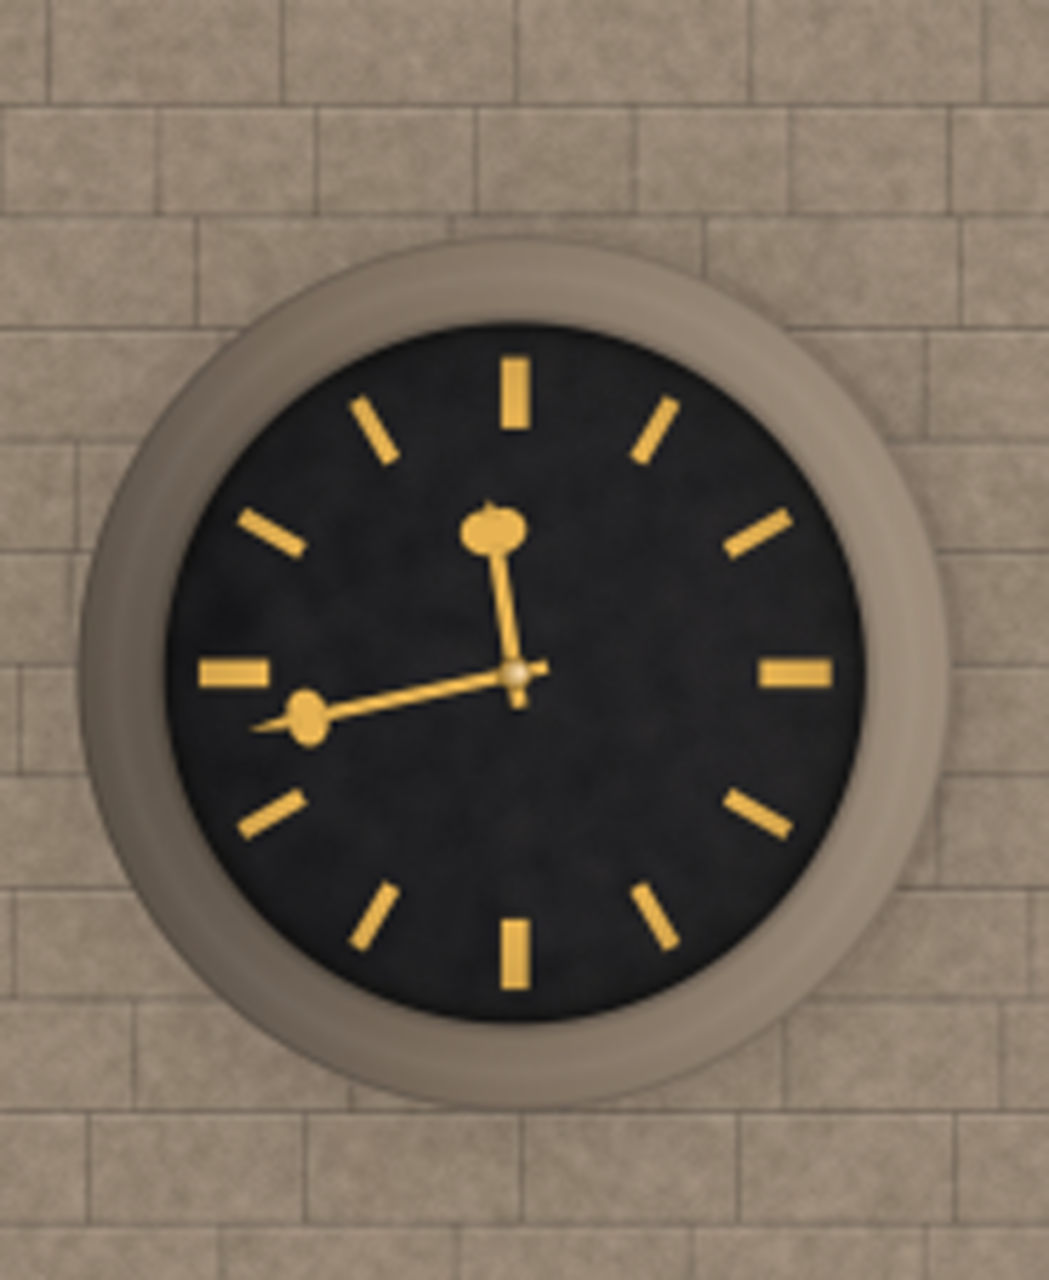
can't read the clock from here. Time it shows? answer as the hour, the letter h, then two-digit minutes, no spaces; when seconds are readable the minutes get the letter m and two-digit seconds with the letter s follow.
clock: 11h43
